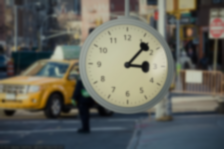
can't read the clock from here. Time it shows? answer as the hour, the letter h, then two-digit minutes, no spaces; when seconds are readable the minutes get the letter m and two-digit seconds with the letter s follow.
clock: 3h07
